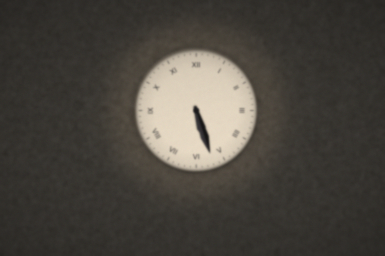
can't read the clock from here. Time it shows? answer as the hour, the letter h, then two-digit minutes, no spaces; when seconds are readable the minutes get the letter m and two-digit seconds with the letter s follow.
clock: 5h27
